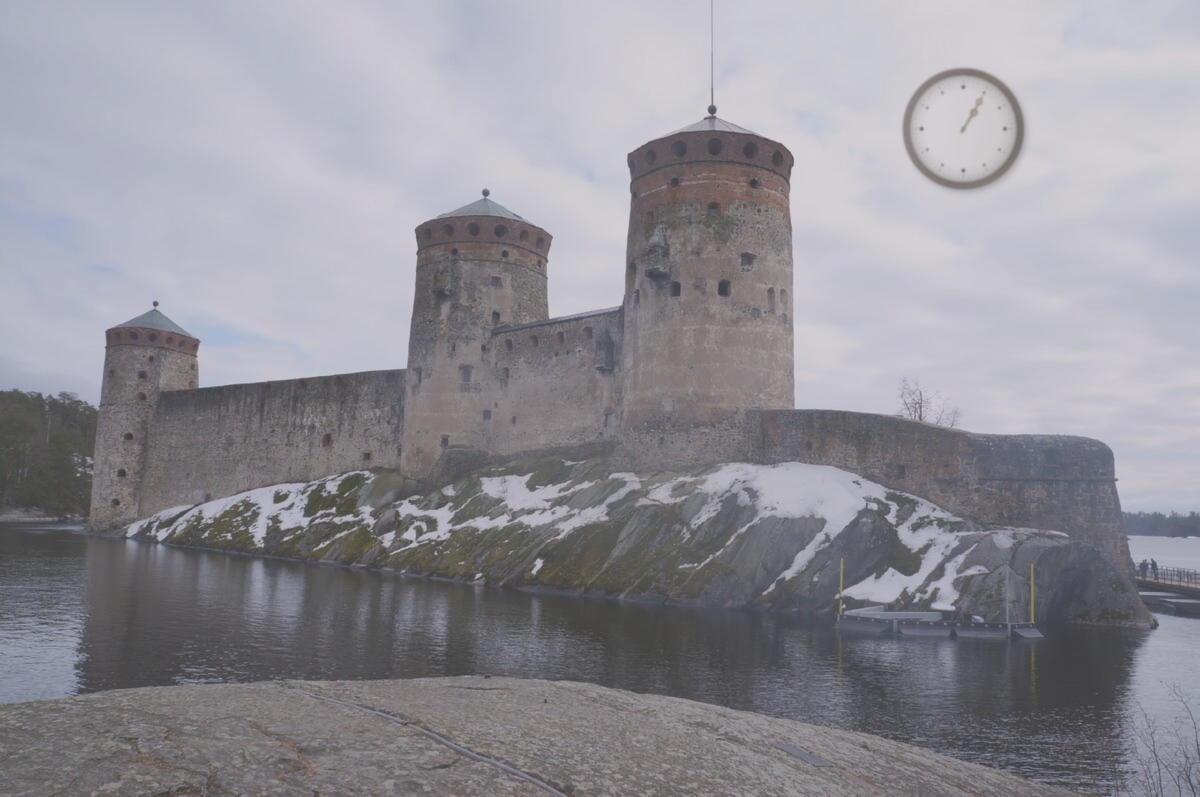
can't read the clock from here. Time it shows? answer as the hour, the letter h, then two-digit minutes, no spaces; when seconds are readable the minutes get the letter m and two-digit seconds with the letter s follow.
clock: 1h05
